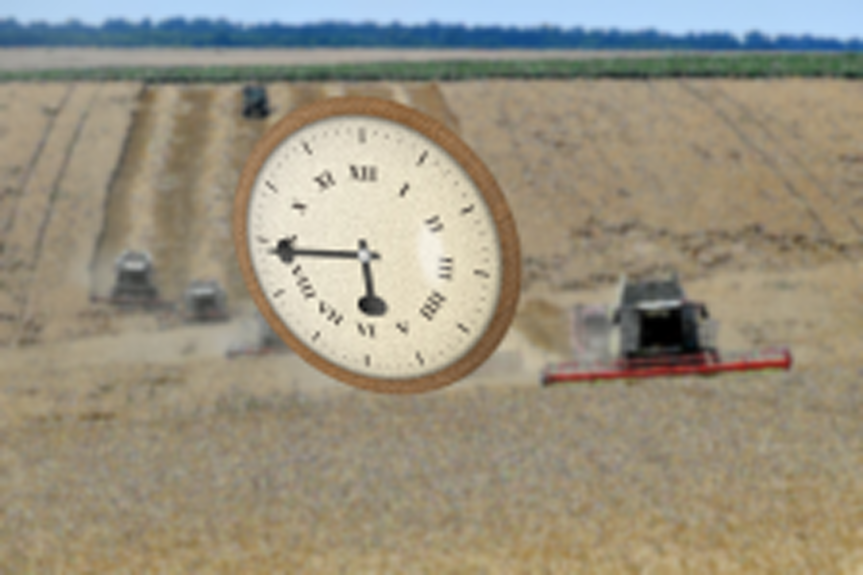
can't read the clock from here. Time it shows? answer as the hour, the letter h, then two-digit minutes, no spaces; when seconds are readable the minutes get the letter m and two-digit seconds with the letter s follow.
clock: 5h44
